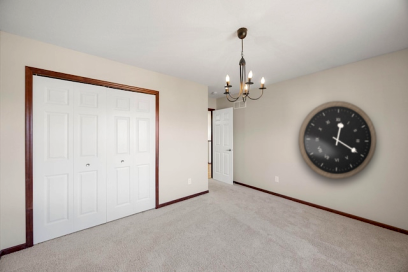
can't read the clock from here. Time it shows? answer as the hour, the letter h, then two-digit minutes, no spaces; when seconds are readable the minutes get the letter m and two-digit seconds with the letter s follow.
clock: 12h20
